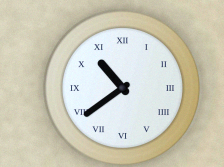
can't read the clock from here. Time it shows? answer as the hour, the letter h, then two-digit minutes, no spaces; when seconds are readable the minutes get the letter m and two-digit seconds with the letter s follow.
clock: 10h39
